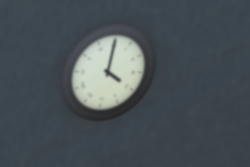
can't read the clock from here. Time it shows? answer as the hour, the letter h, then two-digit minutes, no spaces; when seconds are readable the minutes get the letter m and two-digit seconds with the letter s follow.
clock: 4h00
